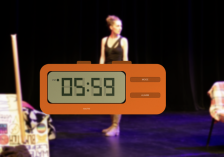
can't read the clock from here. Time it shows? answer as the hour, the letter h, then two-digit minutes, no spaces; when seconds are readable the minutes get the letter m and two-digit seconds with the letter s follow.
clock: 5h59
